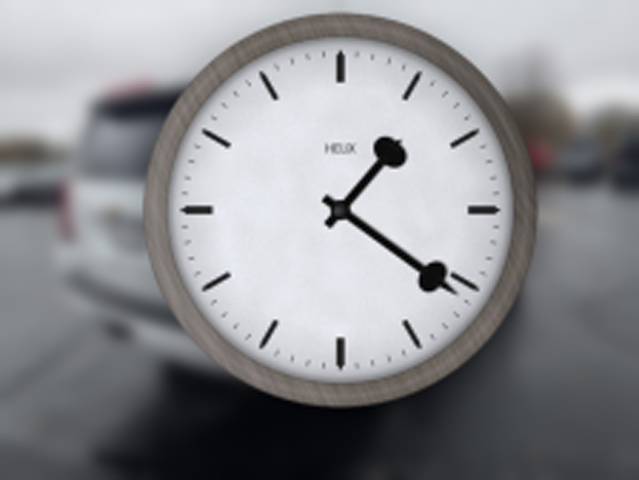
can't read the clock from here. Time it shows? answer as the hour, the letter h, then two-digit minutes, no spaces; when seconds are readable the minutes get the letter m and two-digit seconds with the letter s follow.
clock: 1h21
